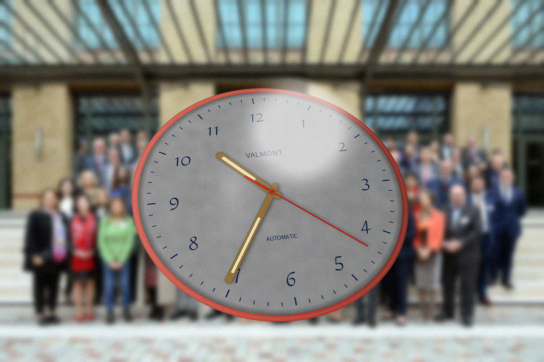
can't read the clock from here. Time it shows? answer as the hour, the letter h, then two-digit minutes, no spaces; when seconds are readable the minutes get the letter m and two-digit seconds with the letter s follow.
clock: 10h35m22s
